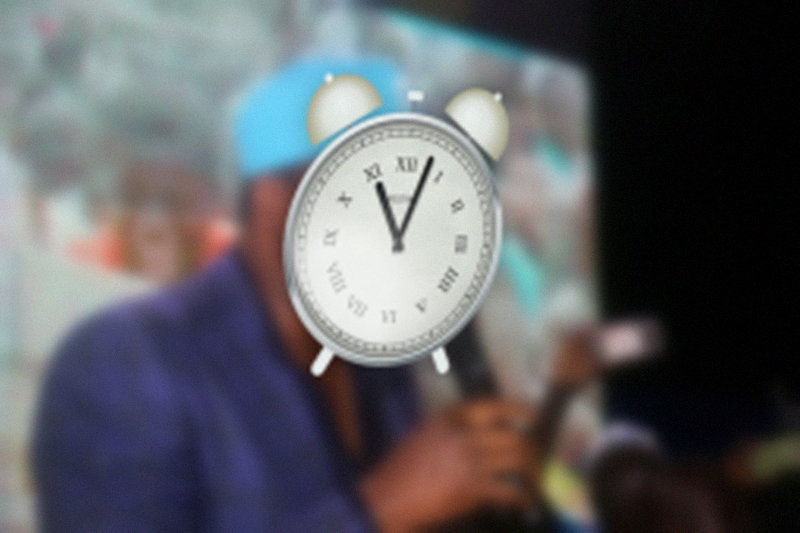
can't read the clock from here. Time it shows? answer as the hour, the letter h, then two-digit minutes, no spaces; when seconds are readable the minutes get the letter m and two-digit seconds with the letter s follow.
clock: 11h03
